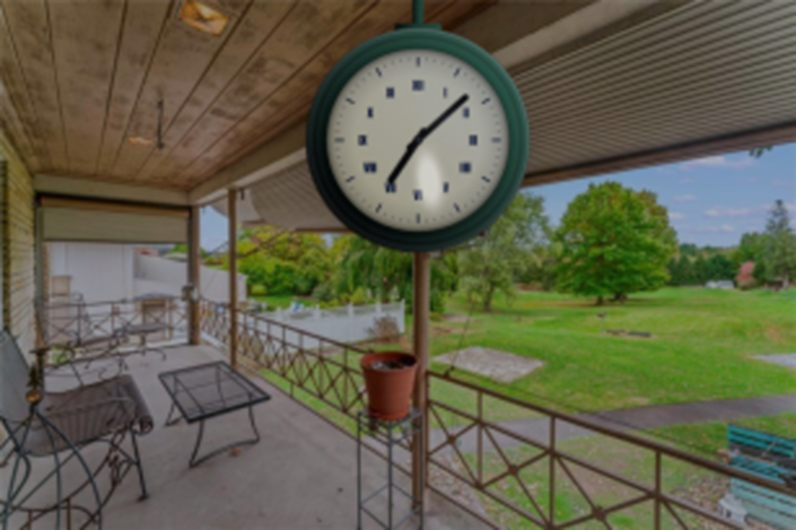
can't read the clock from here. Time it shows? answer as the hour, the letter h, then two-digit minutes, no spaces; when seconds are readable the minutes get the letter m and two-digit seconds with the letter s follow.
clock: 7h08
